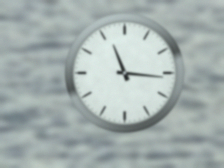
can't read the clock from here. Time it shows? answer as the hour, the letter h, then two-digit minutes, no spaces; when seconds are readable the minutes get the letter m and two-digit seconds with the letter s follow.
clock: 11h16
